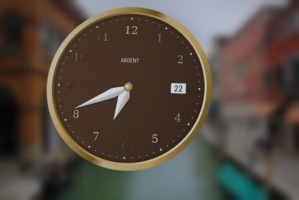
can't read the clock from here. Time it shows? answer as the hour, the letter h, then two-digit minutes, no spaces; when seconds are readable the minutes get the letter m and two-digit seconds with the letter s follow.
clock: 6h41
